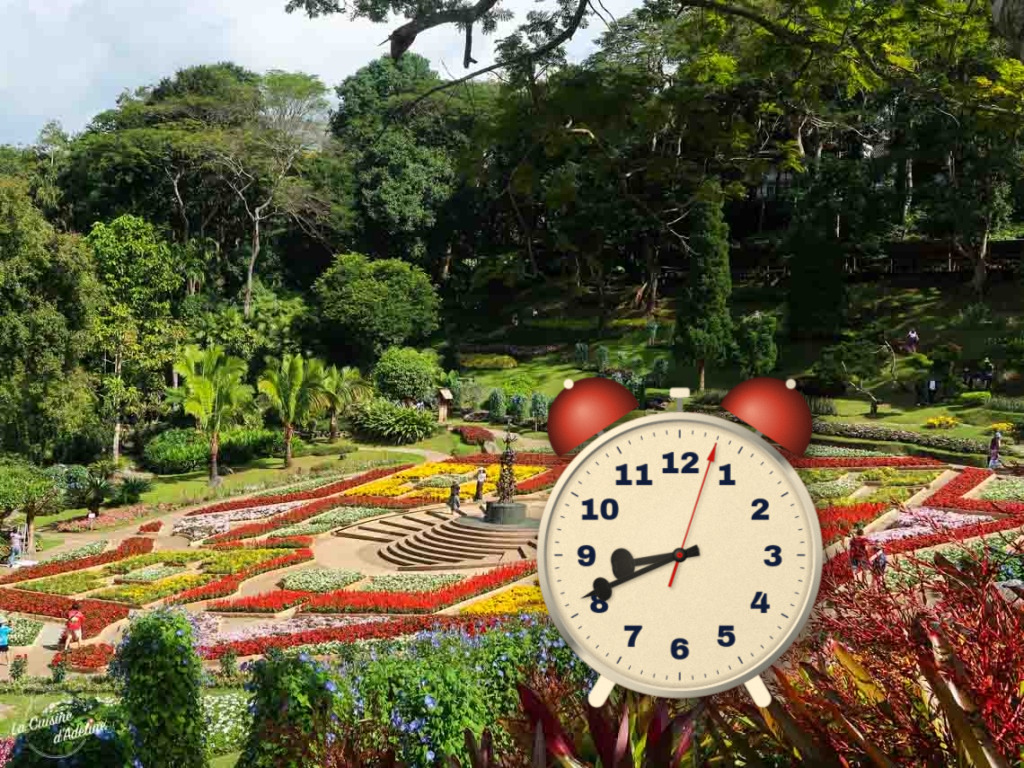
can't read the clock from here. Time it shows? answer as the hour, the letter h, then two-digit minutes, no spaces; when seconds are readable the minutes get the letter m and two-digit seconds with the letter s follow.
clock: 8h41m03s
